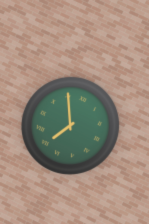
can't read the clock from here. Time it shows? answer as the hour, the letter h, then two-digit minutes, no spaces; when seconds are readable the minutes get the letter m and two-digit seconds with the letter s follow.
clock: 6h55
